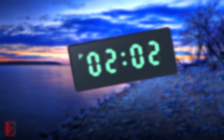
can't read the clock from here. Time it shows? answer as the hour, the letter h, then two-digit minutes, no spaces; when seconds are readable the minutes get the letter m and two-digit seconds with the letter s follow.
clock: 2h02
